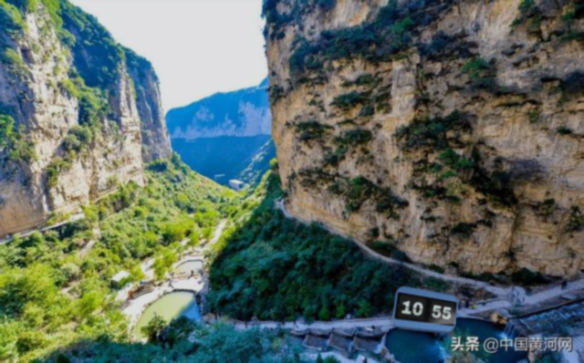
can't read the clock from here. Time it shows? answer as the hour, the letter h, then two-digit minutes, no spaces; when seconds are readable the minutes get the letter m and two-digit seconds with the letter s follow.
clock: 10h55
